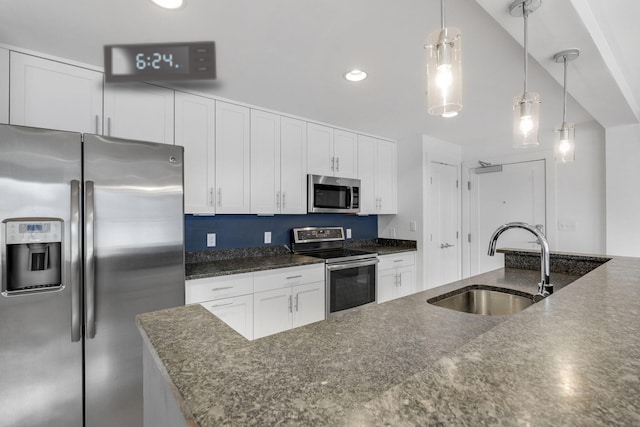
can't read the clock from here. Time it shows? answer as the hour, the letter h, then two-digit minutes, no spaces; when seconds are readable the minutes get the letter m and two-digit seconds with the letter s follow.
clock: 6h24
